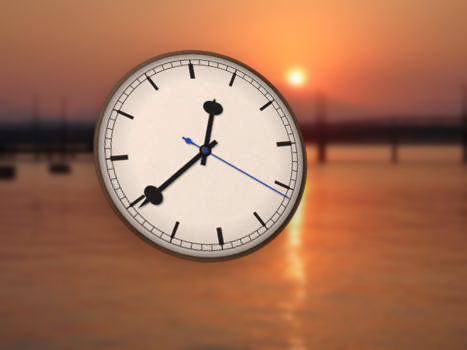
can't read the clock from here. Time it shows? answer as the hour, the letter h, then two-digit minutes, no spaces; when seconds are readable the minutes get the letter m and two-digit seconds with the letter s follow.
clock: 12h39m21s
